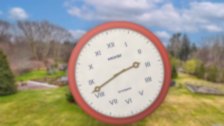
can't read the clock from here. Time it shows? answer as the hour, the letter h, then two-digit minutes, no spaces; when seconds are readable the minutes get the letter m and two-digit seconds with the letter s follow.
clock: 2h42
